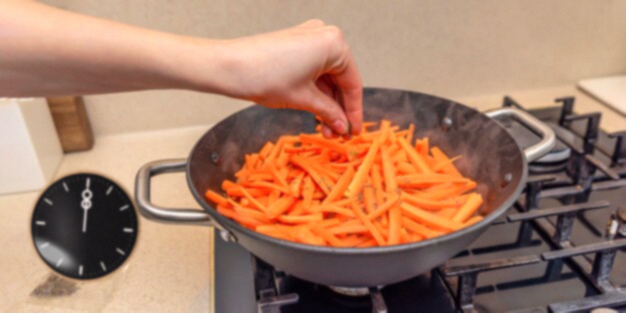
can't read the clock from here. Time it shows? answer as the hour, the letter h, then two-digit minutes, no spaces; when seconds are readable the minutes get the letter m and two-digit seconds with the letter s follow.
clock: 12h00
